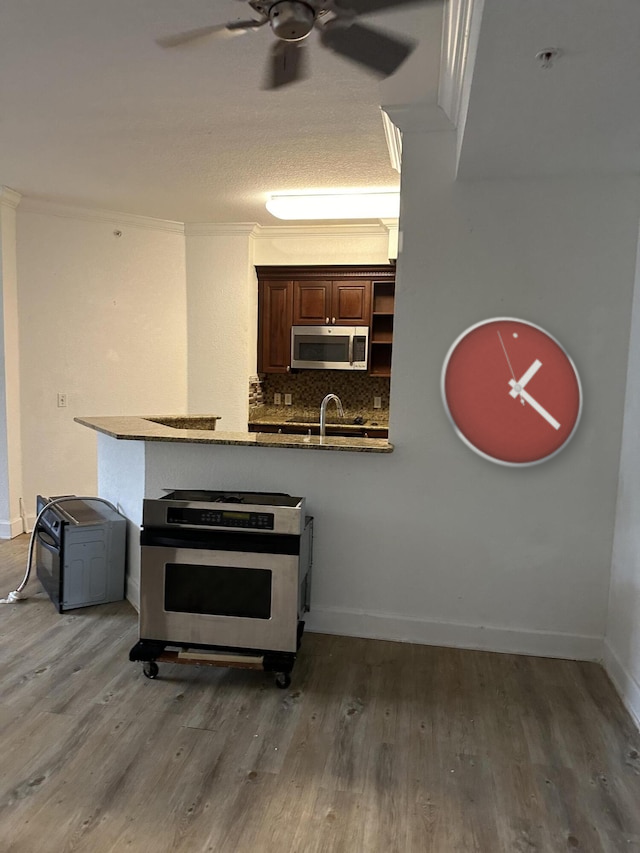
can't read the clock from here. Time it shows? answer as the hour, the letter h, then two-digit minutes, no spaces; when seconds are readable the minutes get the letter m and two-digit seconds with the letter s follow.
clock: 1h21m57s
